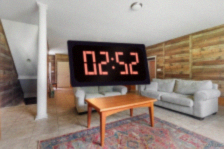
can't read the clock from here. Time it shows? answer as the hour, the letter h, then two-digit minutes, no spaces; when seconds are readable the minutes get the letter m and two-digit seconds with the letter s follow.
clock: 2h52
